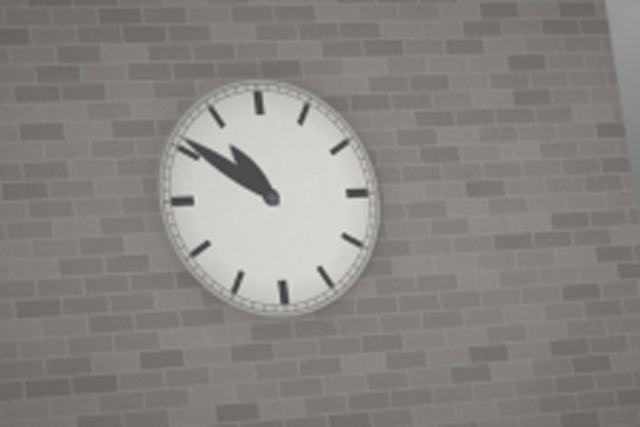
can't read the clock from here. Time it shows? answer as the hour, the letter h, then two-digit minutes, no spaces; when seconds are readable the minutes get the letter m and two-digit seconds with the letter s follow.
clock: 10h51
